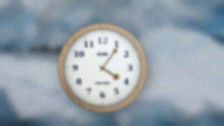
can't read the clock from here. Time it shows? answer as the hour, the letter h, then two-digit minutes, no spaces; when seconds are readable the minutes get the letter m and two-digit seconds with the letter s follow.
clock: 4h06
